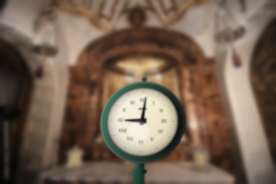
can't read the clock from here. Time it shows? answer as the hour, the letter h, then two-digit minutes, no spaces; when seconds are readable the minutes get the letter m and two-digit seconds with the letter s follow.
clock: 9h01
